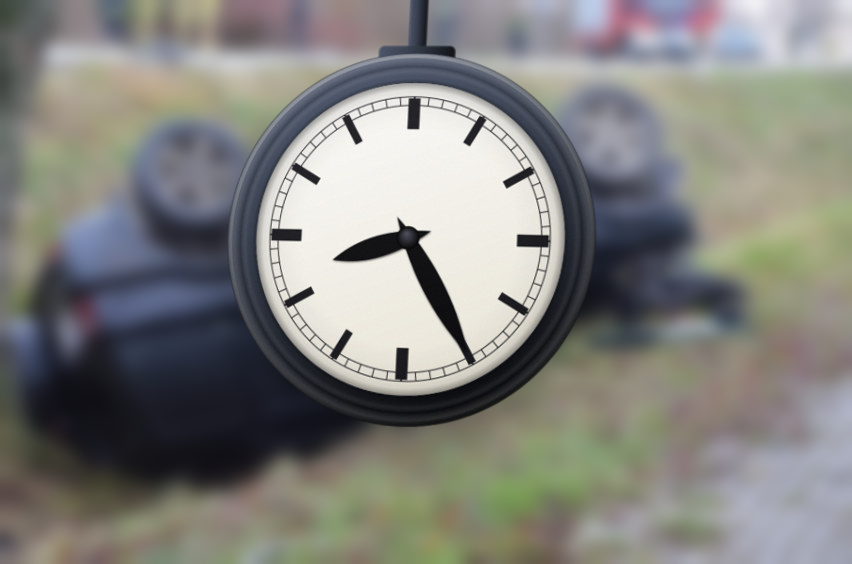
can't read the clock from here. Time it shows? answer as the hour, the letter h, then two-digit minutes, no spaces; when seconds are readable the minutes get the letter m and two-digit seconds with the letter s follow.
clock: 8h25
